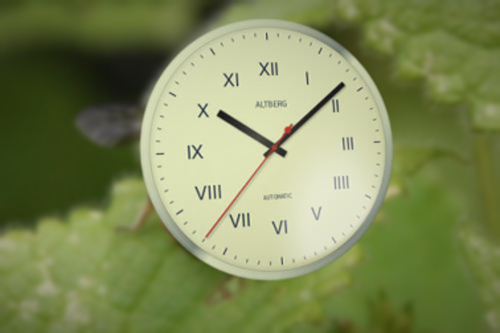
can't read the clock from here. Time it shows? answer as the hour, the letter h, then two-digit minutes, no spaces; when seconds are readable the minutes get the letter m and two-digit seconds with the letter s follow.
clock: 10h08m37s
